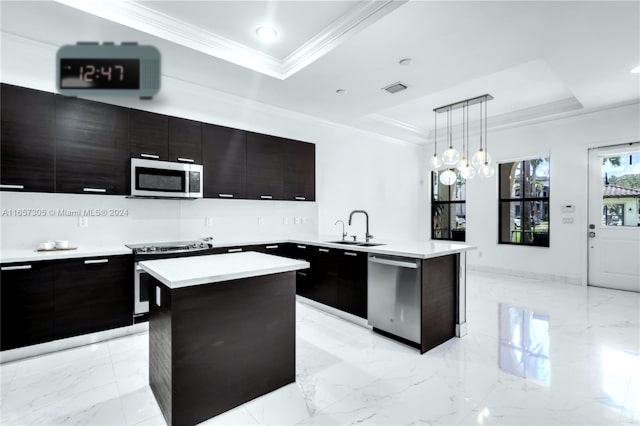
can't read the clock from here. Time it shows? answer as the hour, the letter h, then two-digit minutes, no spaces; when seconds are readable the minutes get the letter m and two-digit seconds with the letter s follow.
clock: 12h47
